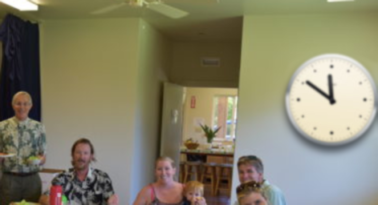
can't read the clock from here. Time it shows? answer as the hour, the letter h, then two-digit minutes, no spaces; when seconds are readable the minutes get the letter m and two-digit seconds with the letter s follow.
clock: 11h51
